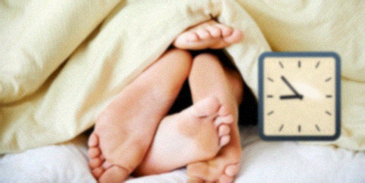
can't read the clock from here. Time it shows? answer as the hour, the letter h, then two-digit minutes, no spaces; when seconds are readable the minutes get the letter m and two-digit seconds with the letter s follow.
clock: 8h53
